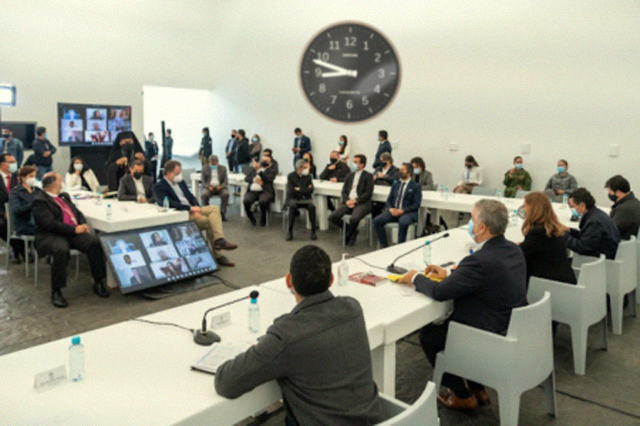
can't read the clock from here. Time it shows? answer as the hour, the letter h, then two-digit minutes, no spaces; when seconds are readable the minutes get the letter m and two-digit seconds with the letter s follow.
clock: 8h48
